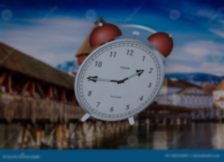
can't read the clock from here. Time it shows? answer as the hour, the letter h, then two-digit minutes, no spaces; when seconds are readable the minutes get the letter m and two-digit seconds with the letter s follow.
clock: 1h45
